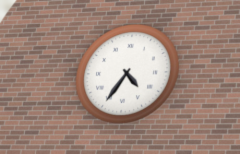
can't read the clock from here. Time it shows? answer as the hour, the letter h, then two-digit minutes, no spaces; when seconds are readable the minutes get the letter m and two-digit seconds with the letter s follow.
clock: 4h35
